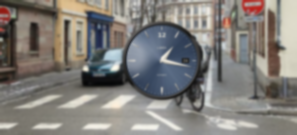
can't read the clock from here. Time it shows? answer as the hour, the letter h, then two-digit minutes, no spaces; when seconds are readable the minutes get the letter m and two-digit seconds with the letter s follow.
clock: 1h17
